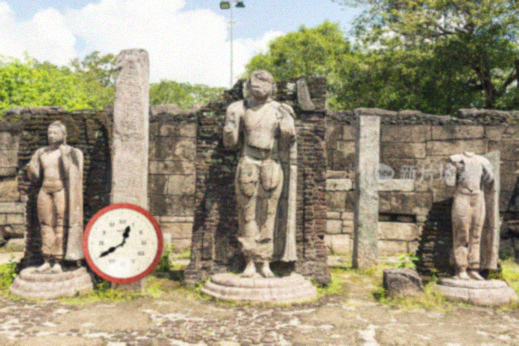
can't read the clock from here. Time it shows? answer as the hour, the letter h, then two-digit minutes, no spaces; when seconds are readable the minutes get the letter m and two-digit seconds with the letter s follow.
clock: 12h40
